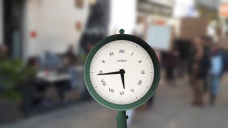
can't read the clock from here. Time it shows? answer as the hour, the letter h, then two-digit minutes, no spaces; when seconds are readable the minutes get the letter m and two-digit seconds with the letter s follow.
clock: 5h44
